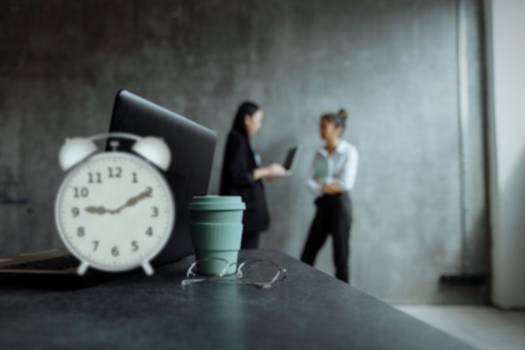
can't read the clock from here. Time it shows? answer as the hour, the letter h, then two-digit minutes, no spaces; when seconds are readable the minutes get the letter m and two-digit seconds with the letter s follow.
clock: 9h10
